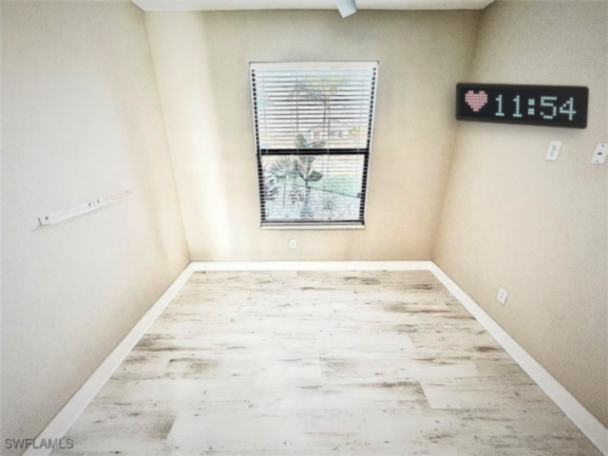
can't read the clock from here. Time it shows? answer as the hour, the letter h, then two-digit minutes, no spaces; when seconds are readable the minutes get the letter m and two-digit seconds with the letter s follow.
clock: 11h54
